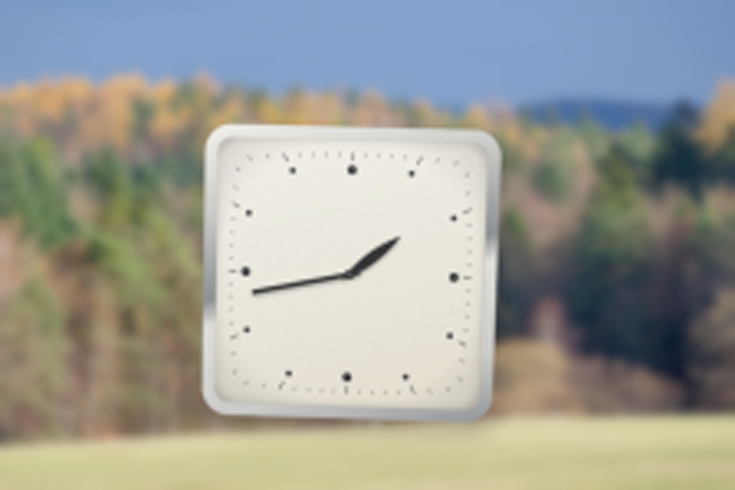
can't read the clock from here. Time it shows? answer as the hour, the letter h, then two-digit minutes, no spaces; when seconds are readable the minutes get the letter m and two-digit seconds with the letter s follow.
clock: 1h43
